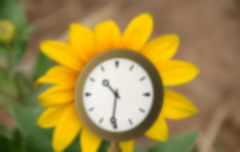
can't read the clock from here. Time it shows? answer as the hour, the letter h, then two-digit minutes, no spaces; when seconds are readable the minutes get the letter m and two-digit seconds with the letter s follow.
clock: 10h31
